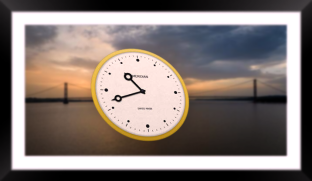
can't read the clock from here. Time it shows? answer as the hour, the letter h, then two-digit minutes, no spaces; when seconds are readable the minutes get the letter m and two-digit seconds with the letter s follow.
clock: 10h42
